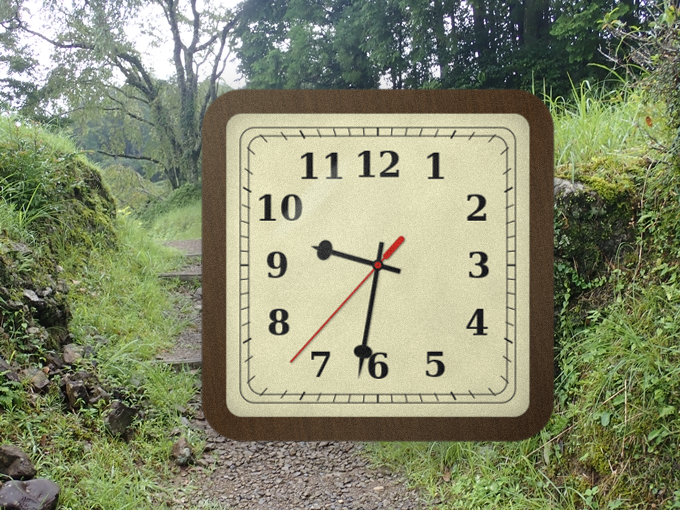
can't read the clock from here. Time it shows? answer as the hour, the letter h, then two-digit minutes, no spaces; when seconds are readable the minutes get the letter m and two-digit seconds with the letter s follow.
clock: 9h31m37s
